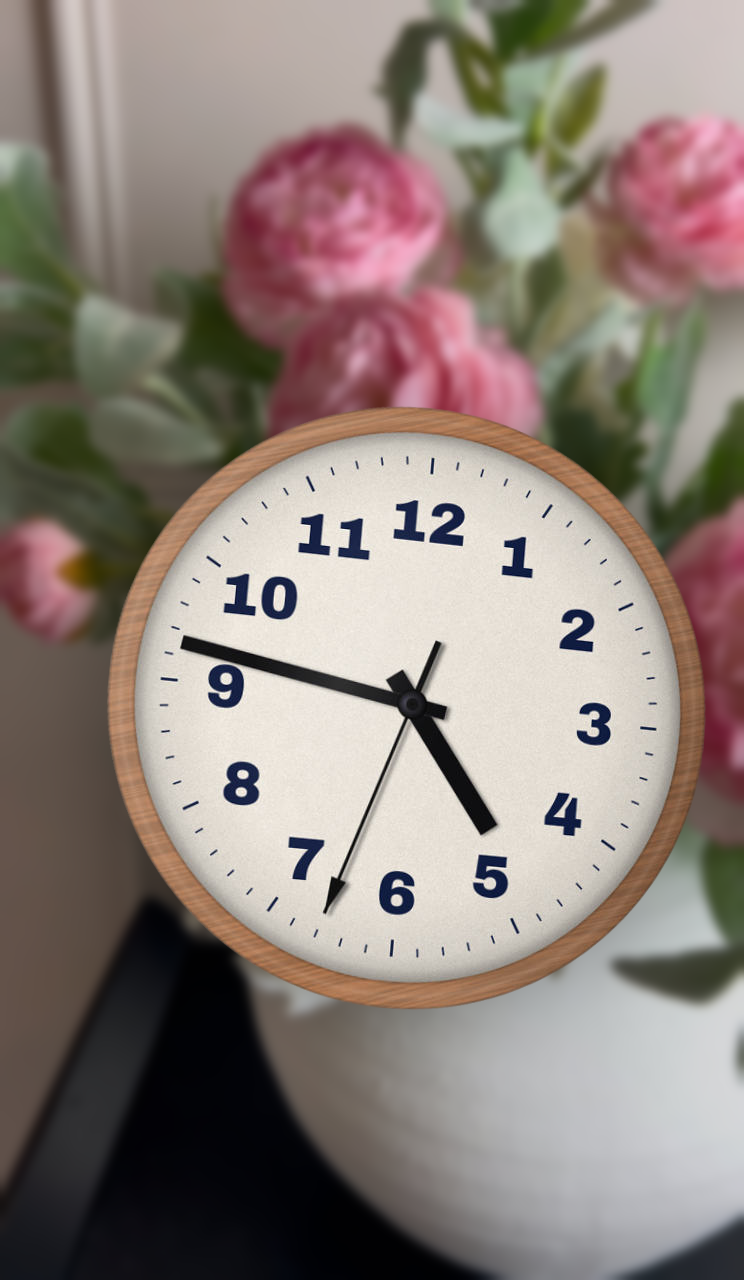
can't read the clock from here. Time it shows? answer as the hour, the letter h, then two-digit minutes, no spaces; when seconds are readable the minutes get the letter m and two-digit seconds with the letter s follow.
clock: 4h46m33s
